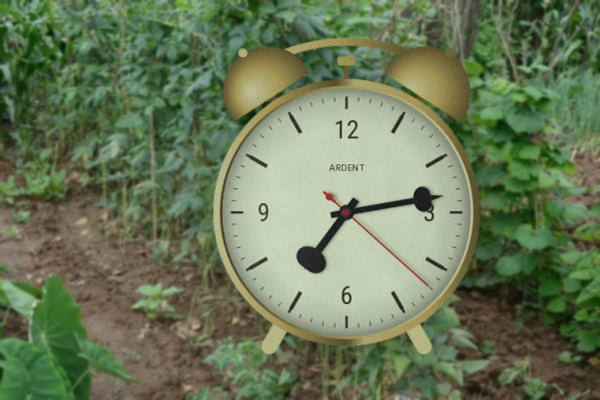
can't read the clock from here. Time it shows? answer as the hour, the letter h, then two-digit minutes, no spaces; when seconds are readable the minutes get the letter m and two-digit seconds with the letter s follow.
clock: 7h13m22s
